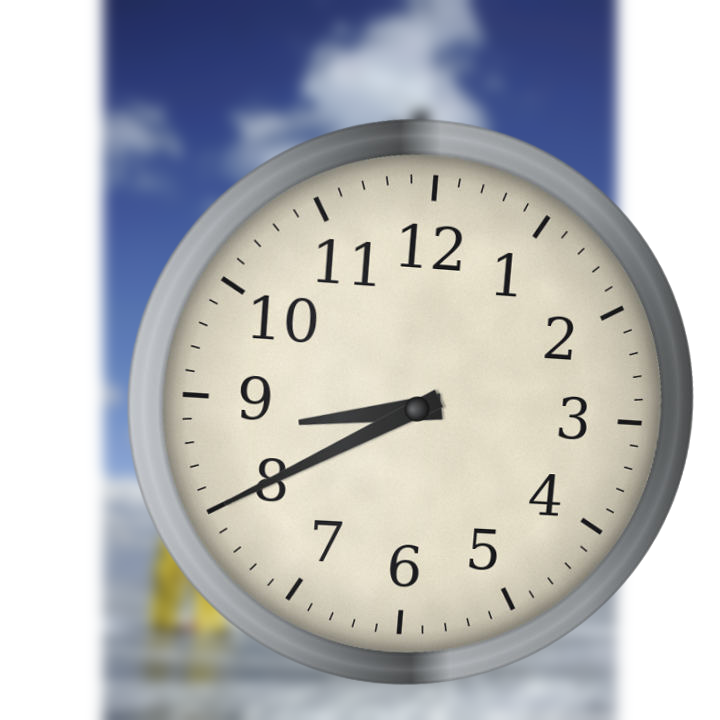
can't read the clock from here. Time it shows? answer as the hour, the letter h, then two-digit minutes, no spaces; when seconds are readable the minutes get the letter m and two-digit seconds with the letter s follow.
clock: 8h40
